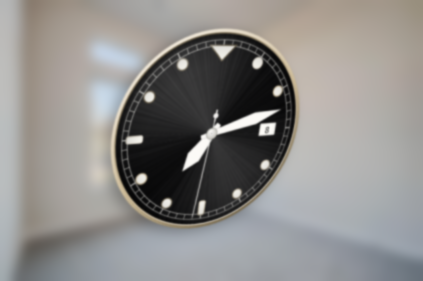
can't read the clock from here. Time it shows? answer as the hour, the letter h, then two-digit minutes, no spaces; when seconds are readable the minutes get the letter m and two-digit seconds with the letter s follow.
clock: 7h12m31s
